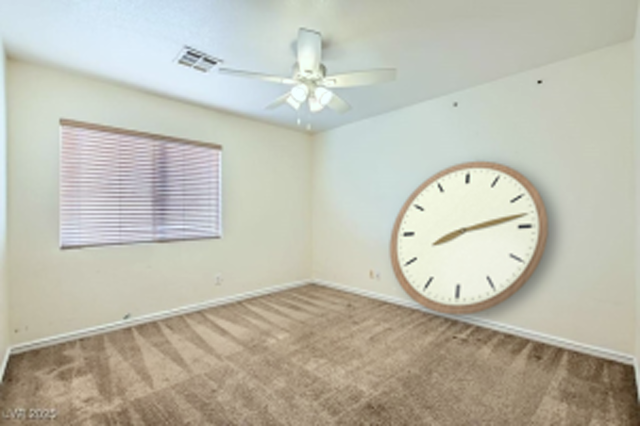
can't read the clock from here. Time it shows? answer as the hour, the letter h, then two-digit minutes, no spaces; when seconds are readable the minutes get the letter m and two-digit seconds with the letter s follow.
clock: 8h13
